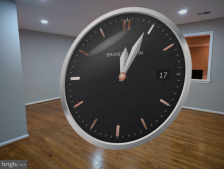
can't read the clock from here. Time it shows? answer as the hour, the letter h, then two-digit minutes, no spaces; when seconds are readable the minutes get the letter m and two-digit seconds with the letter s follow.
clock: 12h04
